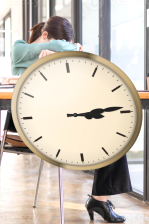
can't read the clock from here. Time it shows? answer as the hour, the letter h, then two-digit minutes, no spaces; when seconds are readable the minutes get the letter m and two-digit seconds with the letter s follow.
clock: 3h14
